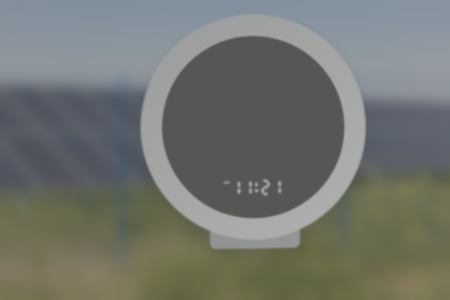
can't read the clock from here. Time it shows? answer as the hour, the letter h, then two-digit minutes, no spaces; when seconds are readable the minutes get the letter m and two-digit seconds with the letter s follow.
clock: 11h21
